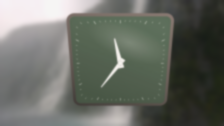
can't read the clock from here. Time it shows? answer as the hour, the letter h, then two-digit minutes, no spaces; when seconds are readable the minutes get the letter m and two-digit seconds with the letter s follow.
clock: 11h36
